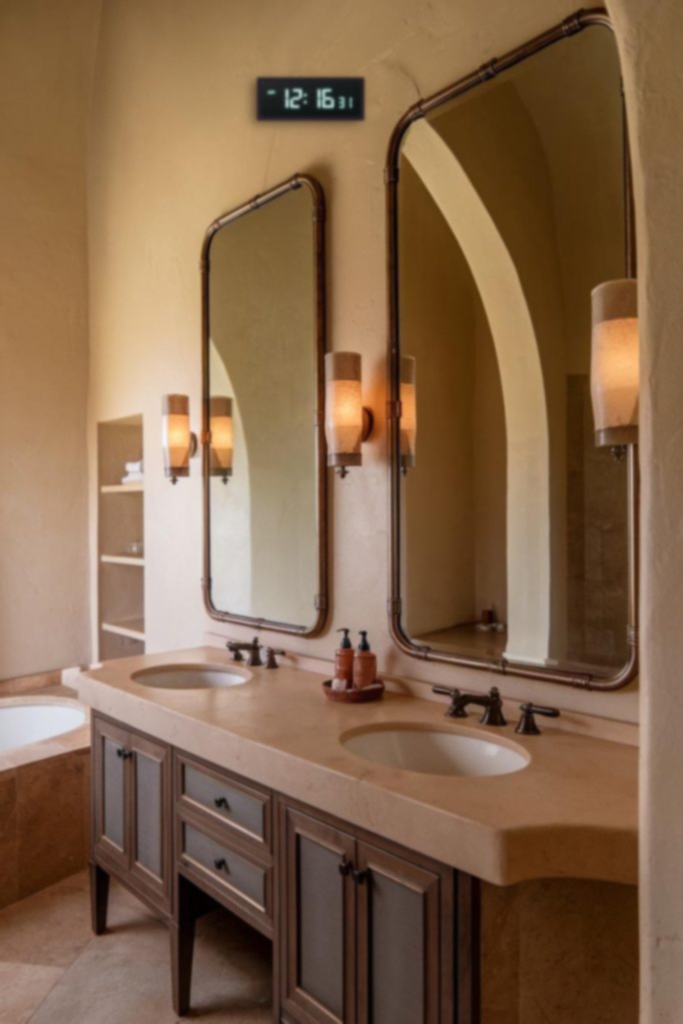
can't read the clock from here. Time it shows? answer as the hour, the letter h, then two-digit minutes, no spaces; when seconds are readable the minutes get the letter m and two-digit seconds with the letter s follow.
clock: 12h16
